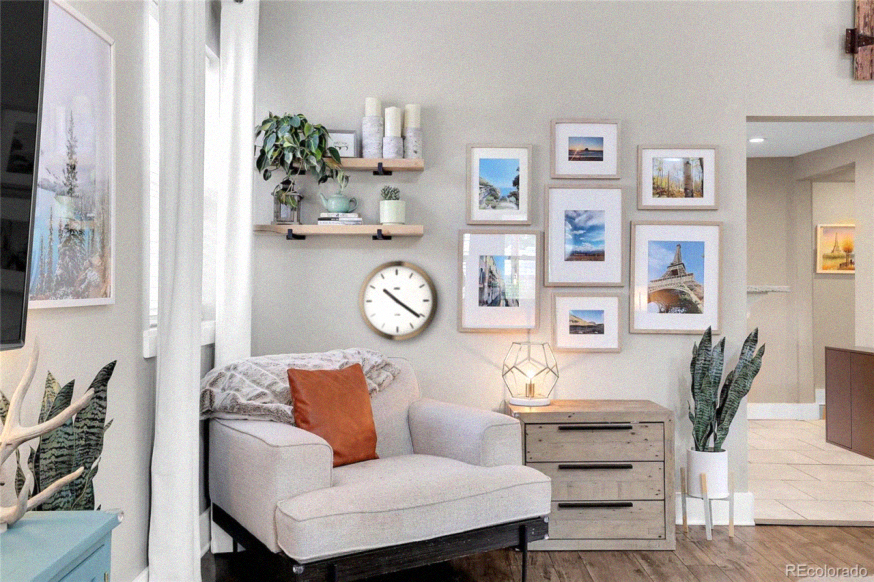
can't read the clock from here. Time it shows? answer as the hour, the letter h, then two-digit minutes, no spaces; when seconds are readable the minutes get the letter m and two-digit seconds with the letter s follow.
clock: 10h21
